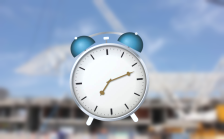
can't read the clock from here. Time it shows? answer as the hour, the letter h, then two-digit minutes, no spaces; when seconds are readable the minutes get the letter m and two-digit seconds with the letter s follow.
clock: 7h12
